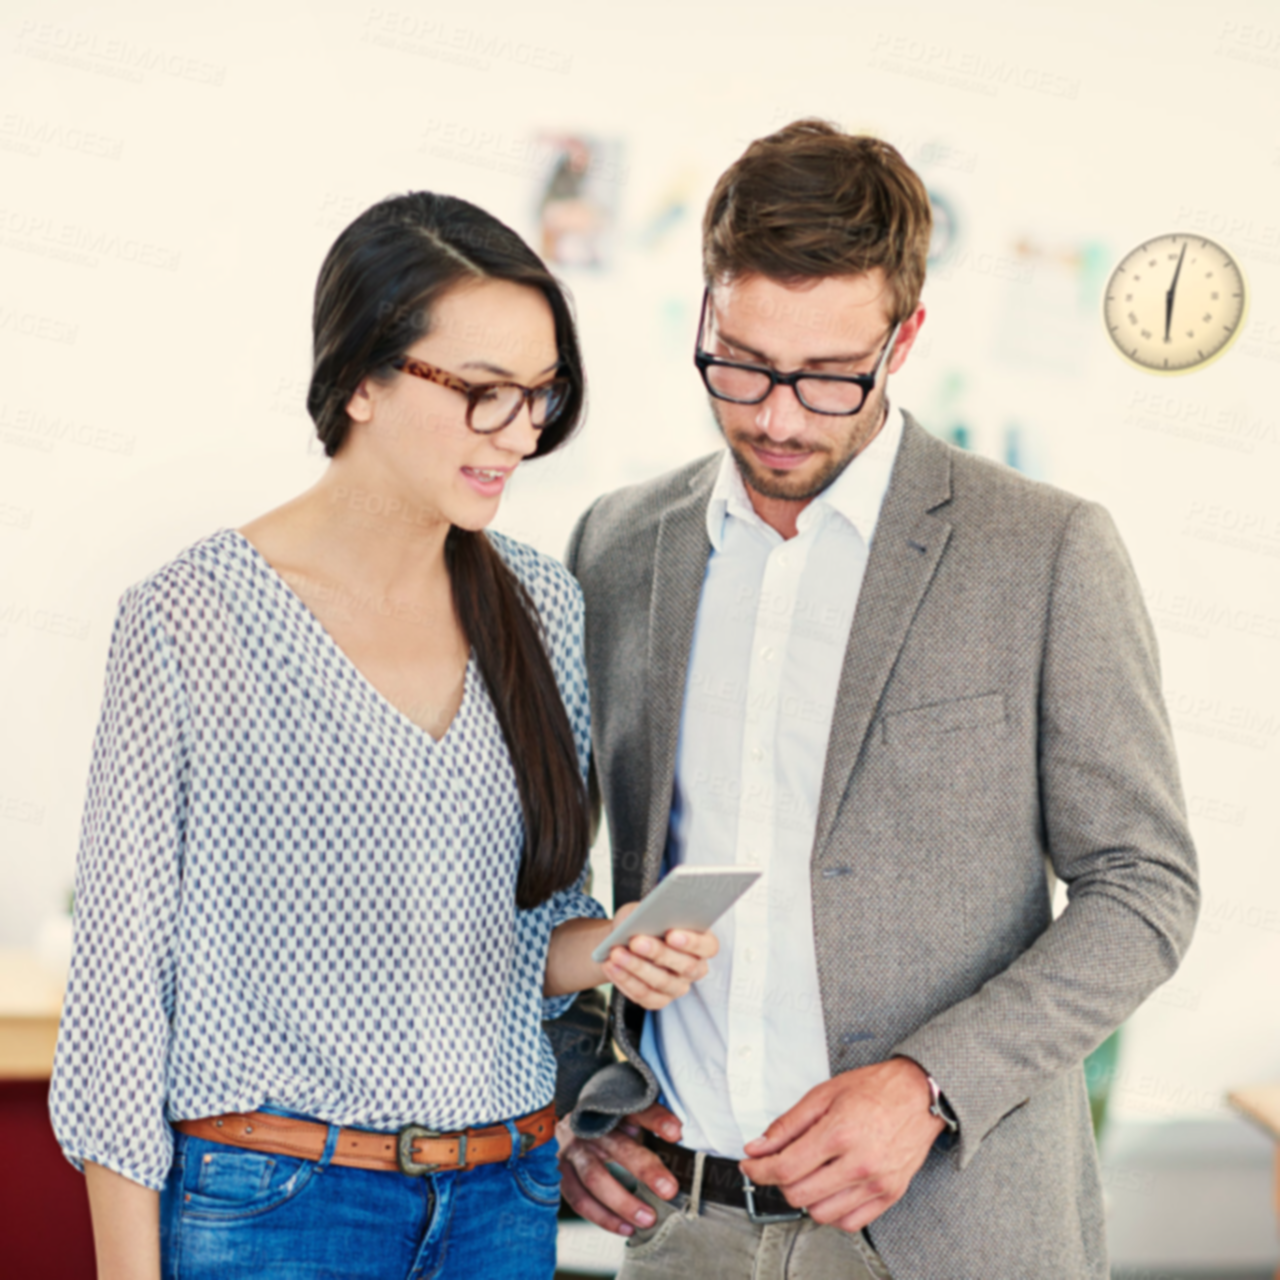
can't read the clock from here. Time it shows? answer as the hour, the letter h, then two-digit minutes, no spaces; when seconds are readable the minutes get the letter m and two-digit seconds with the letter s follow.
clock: 6h02
